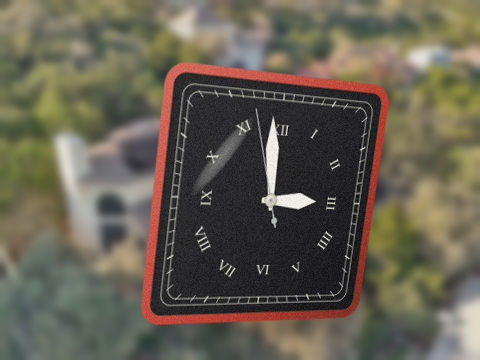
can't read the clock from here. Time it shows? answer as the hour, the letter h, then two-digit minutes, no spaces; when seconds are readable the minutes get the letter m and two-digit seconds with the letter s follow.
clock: 2h58m57s
